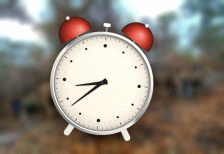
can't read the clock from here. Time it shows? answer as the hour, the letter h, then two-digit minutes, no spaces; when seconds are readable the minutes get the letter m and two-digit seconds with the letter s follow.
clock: 8h38
